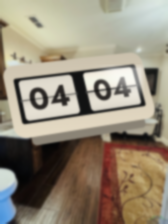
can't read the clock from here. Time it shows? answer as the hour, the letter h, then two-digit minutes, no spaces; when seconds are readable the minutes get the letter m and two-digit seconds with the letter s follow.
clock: 4h04
